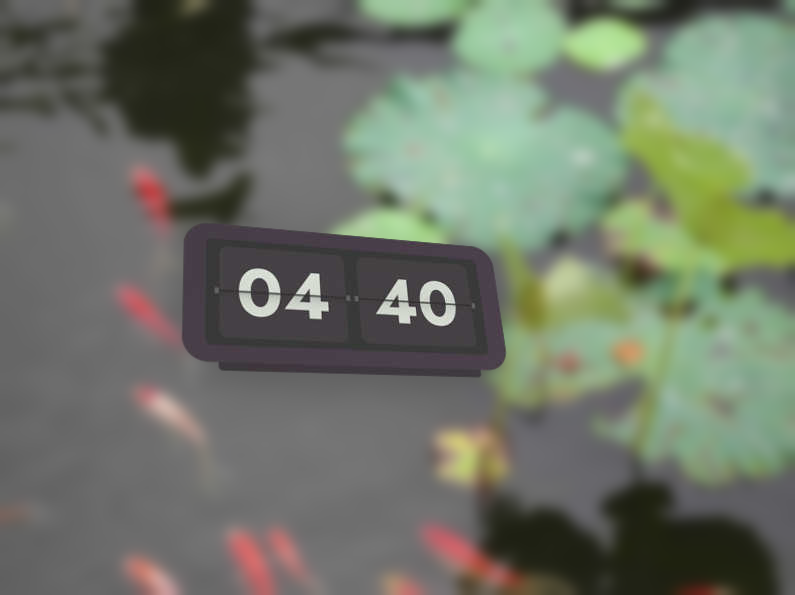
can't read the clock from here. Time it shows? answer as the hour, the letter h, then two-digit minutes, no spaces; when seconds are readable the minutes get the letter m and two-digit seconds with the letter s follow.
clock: 4h40
